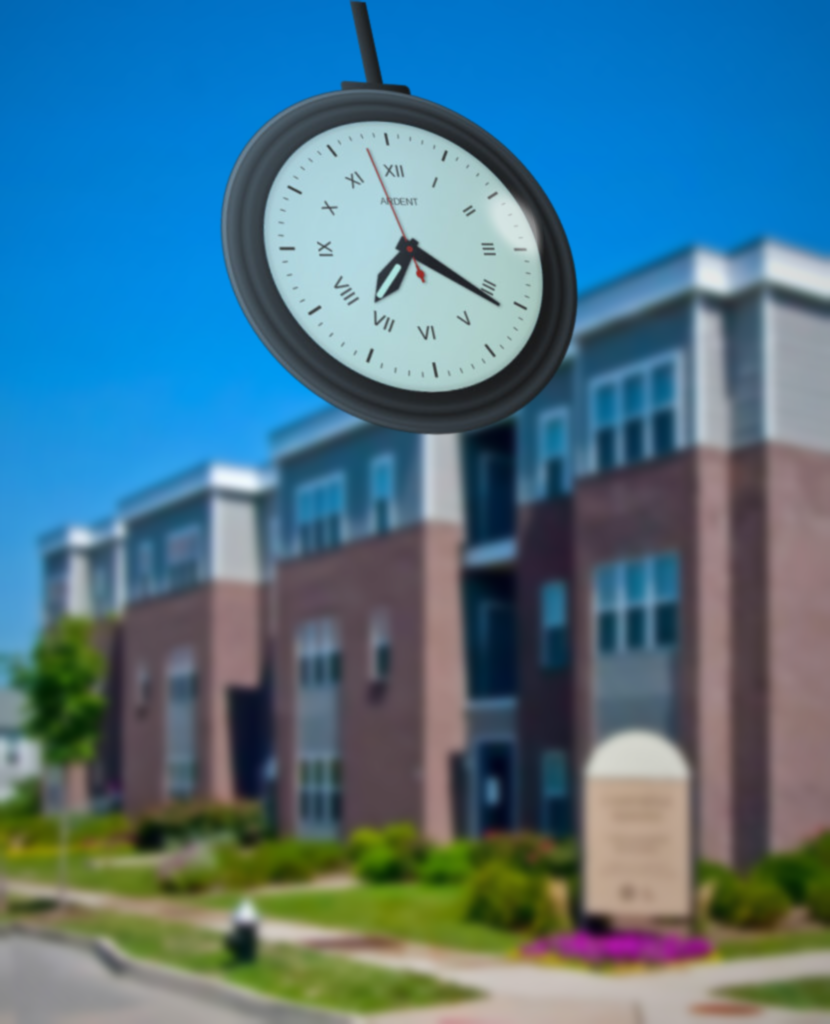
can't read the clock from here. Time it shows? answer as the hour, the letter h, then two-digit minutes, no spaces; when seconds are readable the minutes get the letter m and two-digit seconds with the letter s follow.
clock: 7h20m58s
